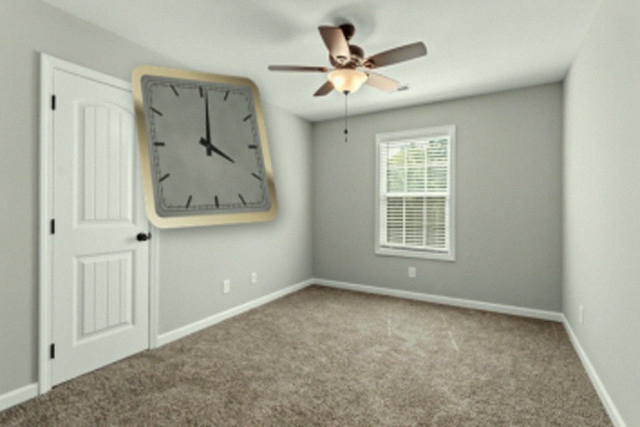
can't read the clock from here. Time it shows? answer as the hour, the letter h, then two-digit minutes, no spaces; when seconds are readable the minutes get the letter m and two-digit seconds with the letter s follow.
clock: 4h01
